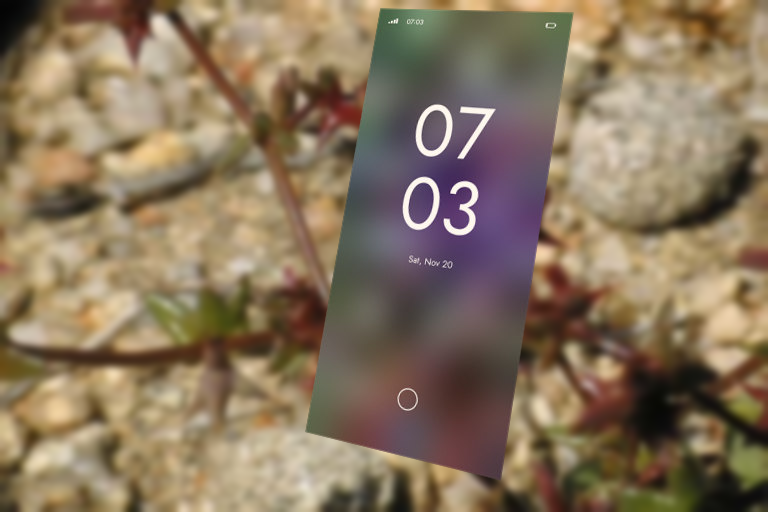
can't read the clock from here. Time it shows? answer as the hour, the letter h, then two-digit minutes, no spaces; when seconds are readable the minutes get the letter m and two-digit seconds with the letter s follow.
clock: 7h03
